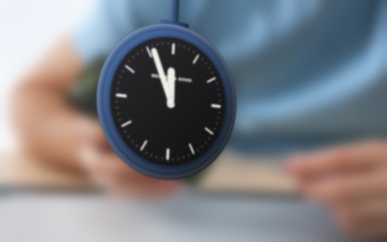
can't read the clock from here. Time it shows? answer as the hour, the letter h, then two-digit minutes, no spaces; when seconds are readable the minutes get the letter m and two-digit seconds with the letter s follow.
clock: 11h56
